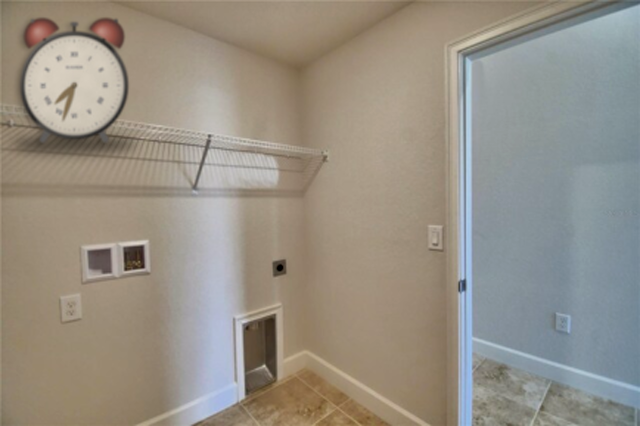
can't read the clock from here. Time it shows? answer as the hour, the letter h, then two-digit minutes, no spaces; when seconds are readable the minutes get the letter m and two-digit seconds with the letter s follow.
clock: 7h33
